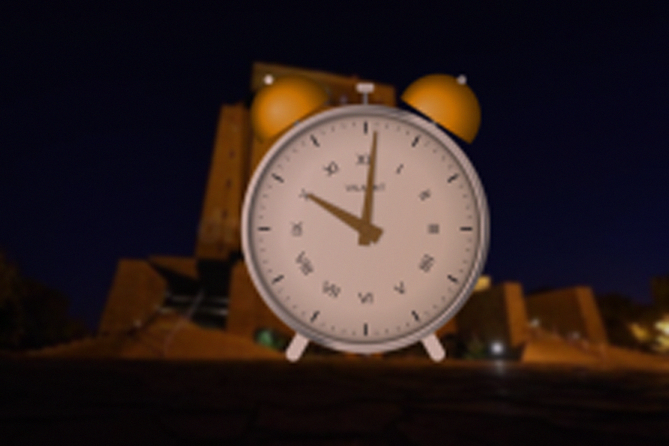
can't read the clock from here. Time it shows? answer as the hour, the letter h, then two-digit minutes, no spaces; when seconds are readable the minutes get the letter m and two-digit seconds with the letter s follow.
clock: 10h01
